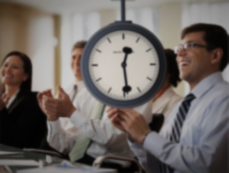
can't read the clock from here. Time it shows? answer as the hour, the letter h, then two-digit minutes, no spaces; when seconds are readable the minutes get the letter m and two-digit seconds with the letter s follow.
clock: 12h29
